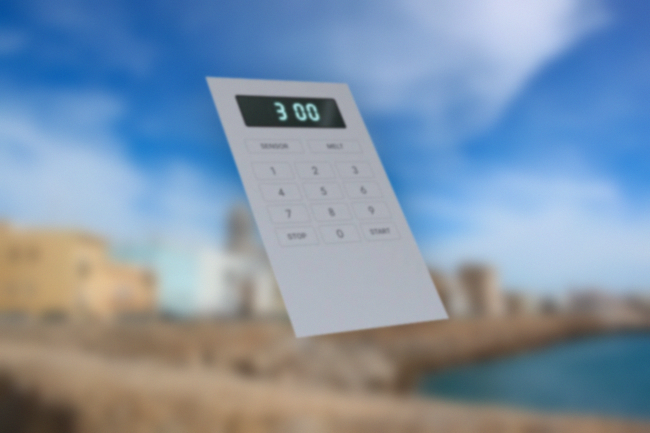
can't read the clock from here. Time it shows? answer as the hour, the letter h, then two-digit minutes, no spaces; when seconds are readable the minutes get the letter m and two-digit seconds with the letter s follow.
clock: 3h00
